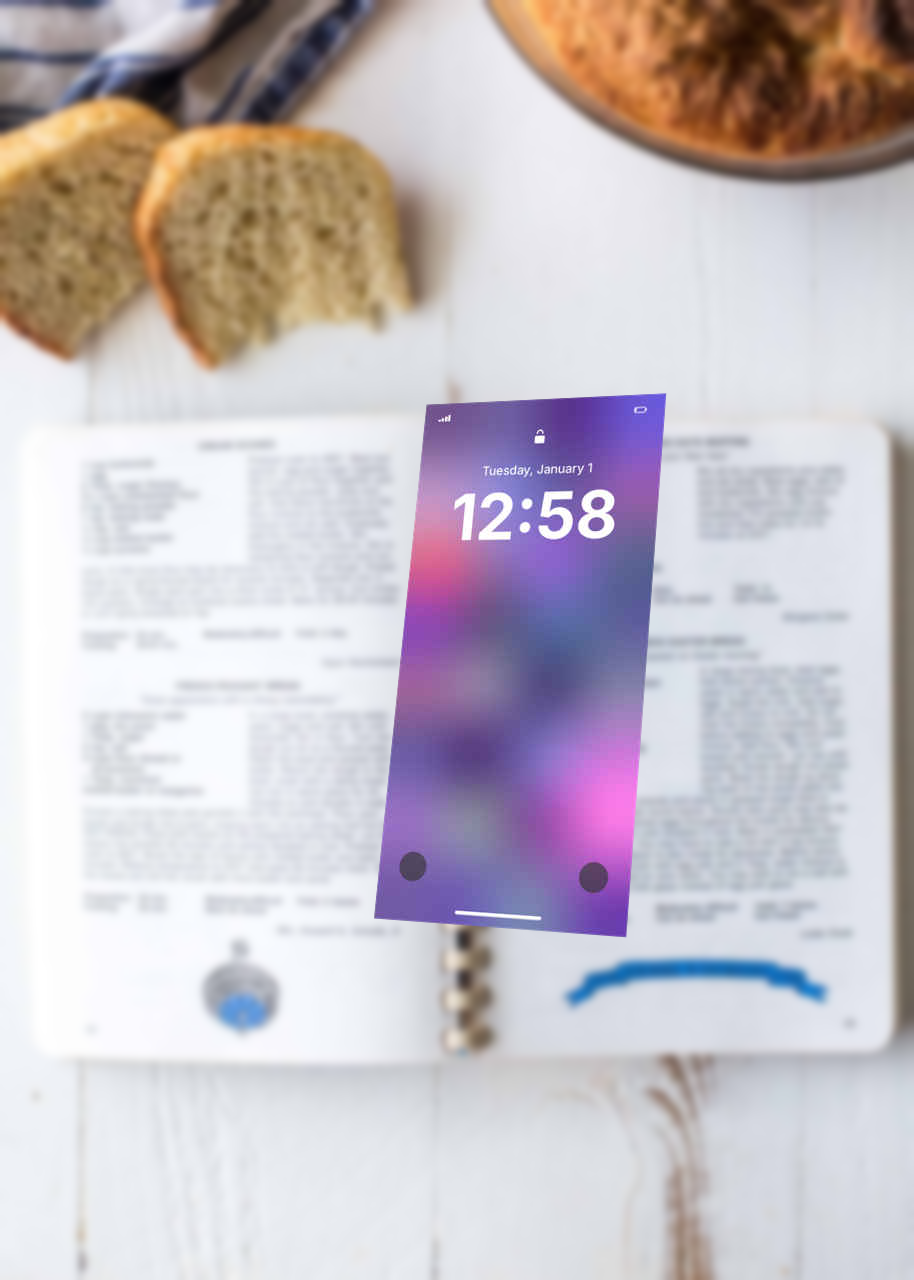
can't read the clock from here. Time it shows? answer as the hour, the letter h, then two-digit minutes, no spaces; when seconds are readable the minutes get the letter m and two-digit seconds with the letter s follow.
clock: 12h58
